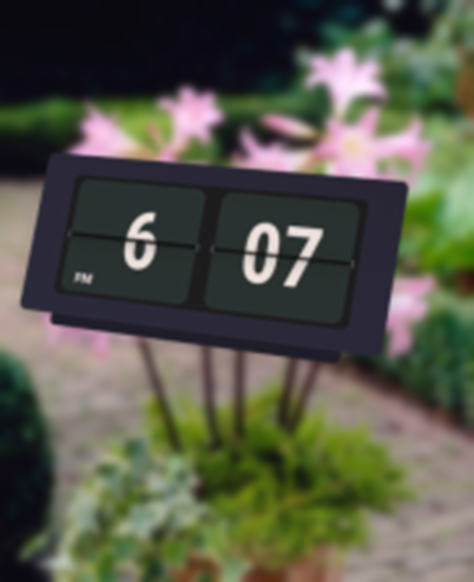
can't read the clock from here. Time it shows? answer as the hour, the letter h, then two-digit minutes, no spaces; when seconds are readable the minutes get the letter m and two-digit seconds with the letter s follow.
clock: 6h07
